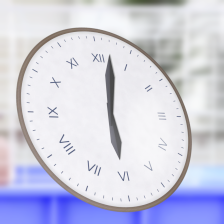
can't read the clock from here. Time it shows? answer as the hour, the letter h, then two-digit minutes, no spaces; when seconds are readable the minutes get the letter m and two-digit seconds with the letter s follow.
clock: 6h02
